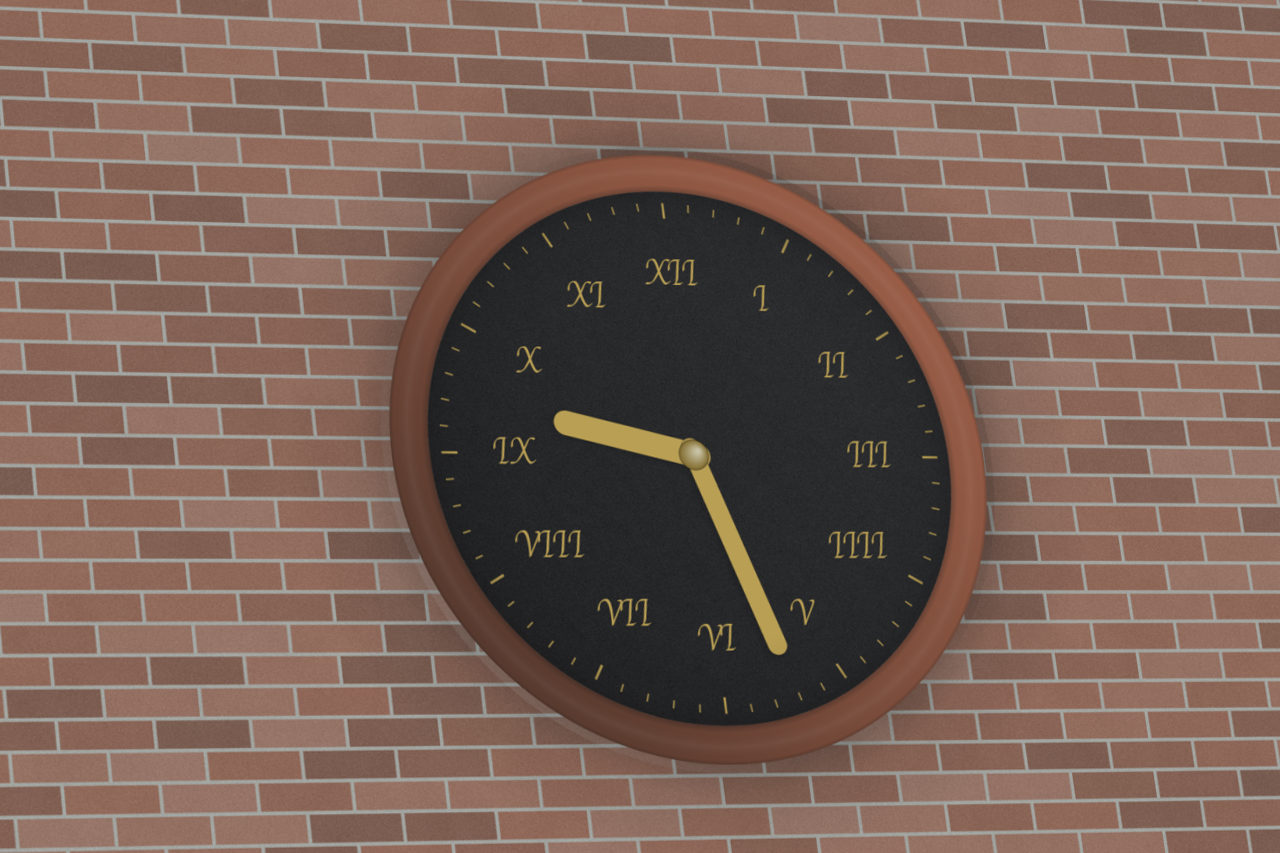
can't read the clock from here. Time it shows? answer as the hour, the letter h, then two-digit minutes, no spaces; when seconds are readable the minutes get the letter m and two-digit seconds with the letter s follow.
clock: 9h27
